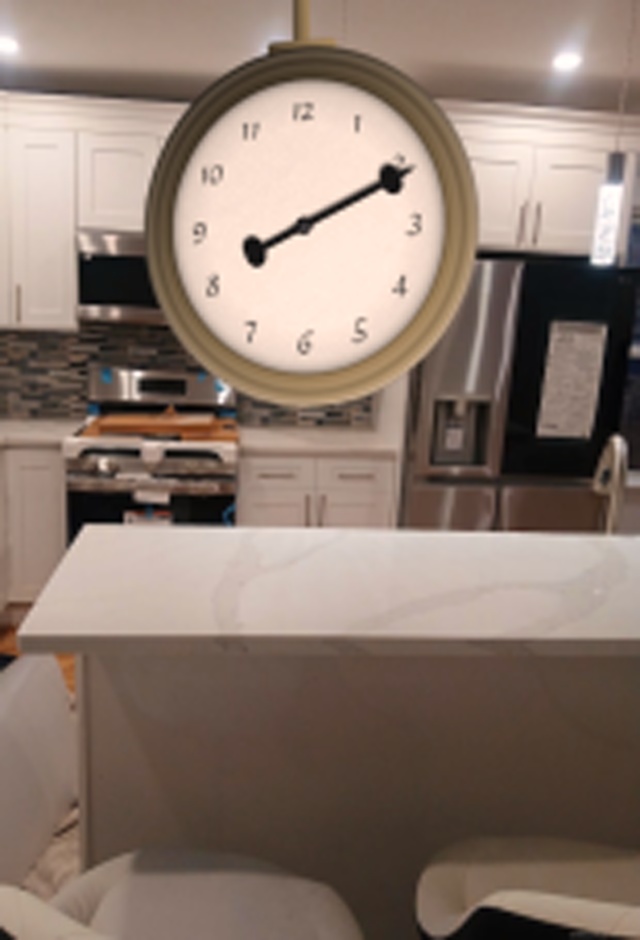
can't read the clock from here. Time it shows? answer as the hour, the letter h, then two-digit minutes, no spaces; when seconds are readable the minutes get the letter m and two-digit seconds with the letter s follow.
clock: 8h11
